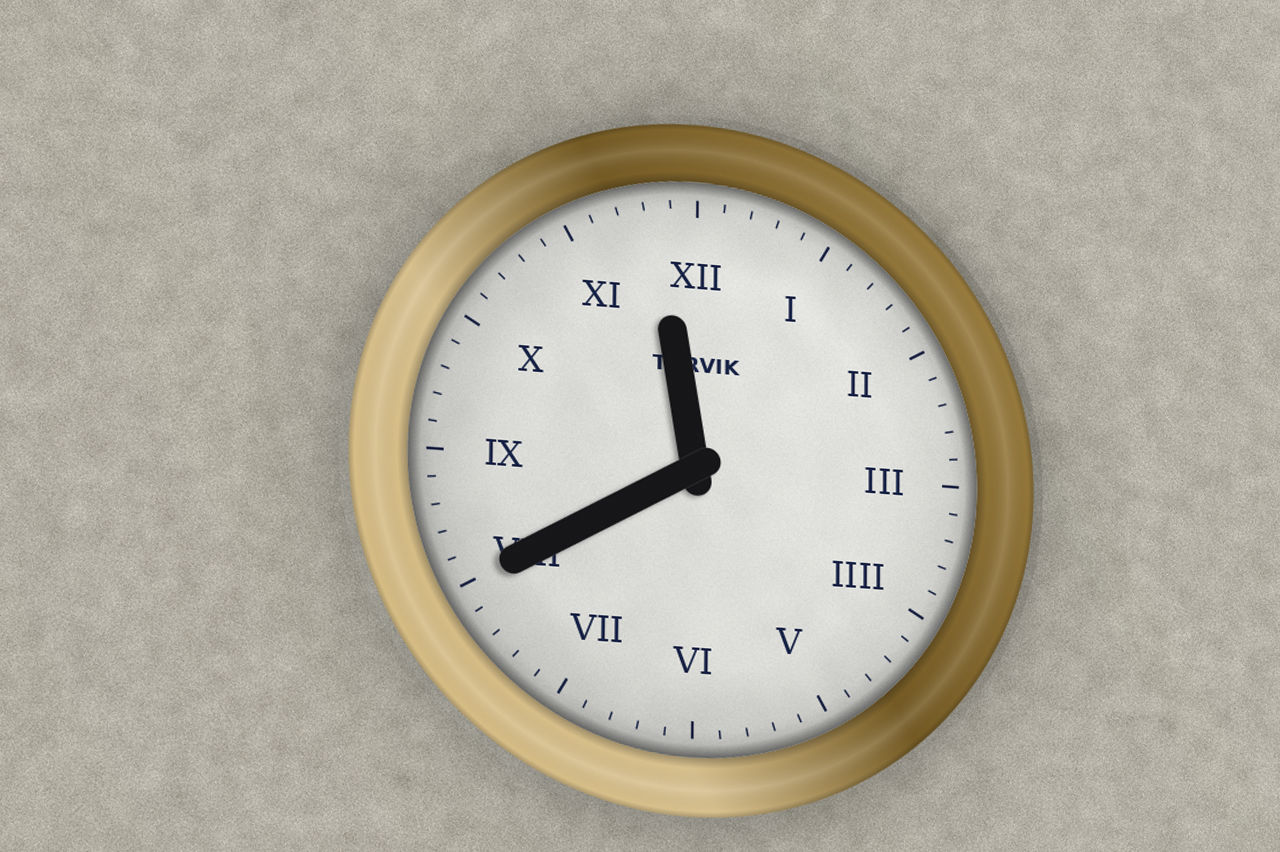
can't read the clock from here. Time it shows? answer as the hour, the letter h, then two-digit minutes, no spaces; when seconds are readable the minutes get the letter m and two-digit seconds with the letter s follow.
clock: 11h40
